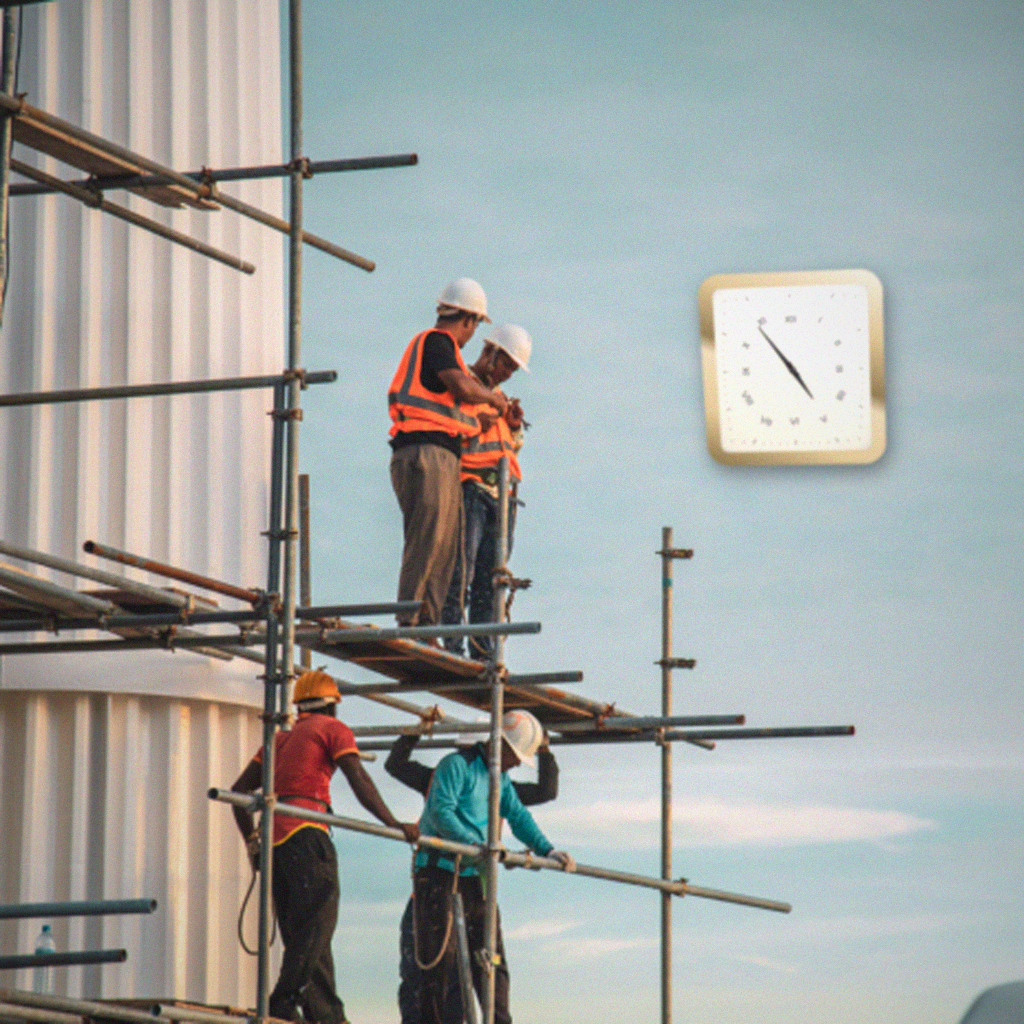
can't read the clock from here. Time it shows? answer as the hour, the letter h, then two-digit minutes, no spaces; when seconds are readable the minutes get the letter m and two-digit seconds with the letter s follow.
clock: 4h54
